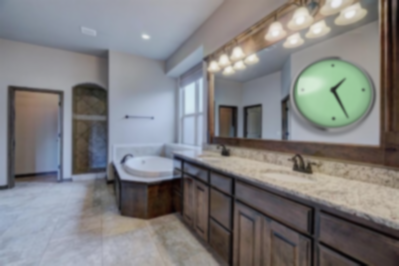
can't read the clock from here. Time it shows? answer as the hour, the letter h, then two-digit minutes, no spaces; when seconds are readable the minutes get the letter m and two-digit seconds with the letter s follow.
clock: 1h26
